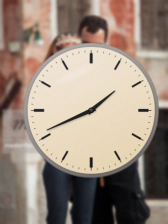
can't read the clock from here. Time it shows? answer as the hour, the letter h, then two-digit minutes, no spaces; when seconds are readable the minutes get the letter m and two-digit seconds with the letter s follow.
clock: 1h41
